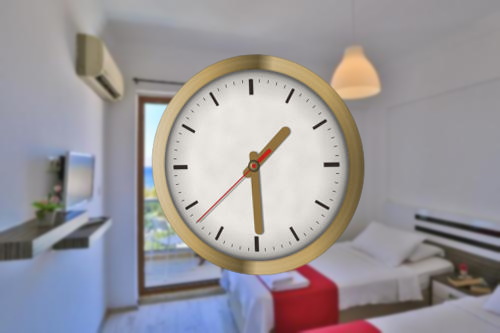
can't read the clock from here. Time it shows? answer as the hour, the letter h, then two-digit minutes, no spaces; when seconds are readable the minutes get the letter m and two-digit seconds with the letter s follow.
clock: 1h29m38s
